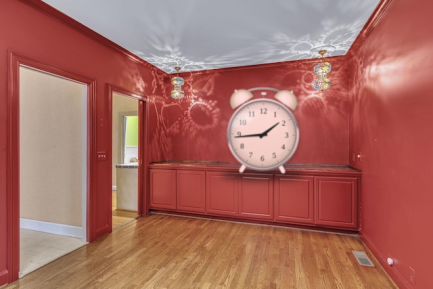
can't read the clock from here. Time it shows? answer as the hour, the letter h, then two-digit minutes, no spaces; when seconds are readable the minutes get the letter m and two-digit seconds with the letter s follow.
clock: 1h44
